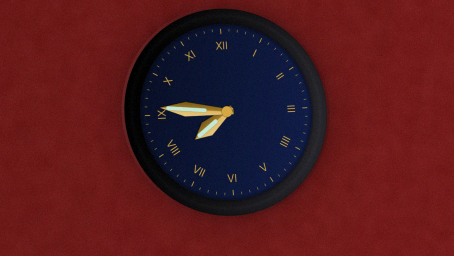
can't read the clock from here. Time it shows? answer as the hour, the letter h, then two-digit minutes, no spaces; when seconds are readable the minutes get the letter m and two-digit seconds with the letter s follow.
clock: 7h46
